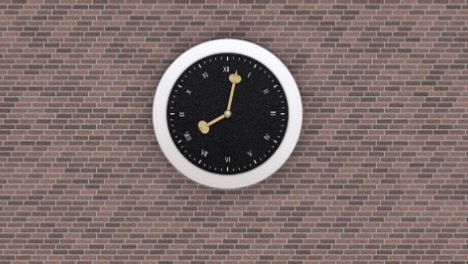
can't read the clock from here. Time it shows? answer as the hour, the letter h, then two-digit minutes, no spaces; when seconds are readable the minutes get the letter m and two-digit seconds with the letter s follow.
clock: 8h02
